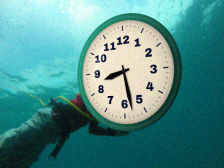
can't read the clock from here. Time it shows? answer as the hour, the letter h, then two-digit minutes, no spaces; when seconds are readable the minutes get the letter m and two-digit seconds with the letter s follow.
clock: 8h28
